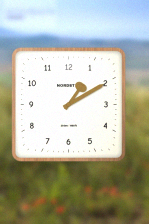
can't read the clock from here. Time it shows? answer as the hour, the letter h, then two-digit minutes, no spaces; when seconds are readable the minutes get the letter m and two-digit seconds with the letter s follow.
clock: 1h10
